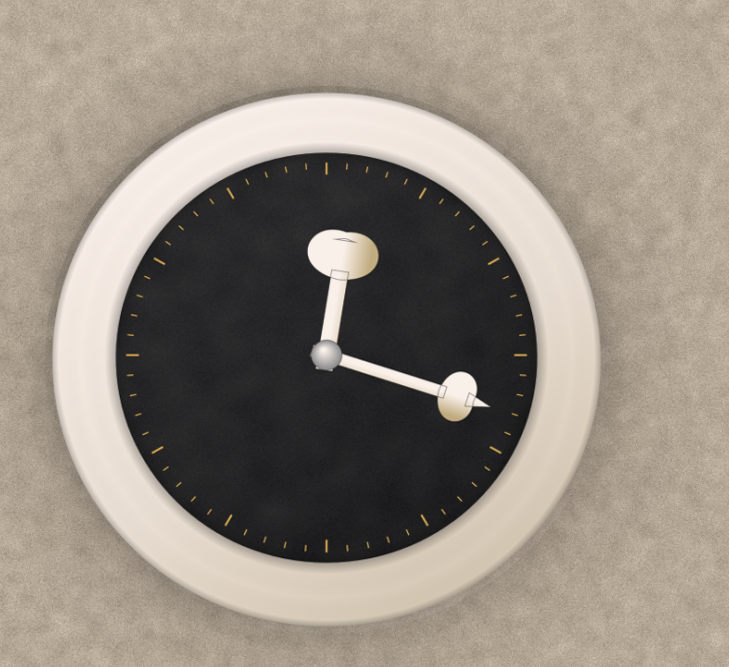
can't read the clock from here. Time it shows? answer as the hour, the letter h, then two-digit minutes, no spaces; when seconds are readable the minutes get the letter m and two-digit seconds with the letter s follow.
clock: 12h18
